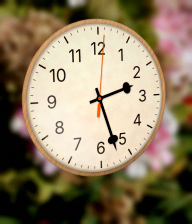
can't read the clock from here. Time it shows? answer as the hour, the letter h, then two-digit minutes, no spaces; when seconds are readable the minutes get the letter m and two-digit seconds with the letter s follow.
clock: 2h27m01s
